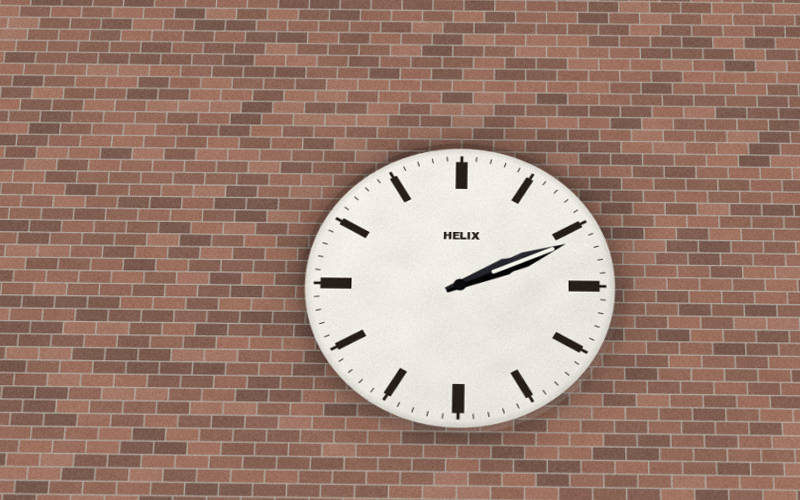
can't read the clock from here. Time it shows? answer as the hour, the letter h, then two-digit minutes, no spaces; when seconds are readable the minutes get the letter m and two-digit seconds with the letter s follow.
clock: 2h11
